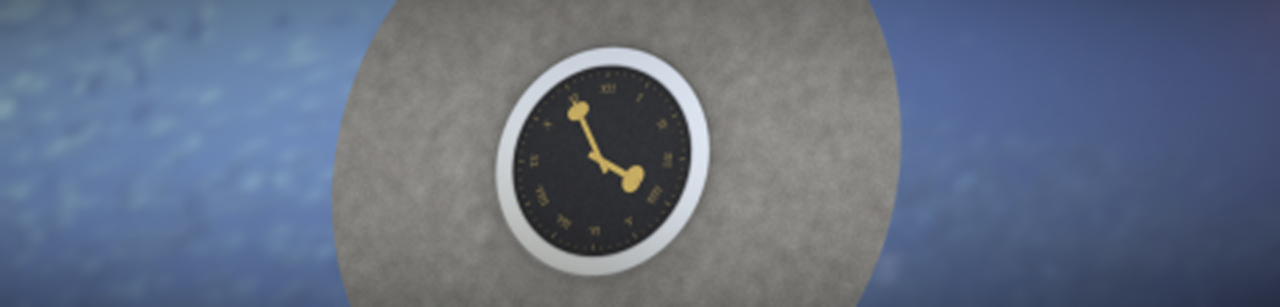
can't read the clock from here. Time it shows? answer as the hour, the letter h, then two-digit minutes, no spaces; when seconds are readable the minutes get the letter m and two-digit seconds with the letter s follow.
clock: 3h55
